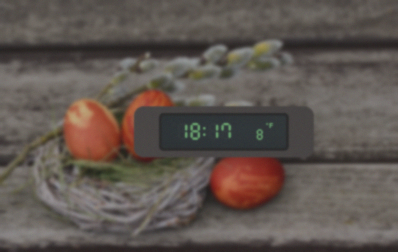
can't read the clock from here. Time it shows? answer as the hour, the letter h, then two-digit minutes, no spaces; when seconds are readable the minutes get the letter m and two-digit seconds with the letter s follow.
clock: 18h17
